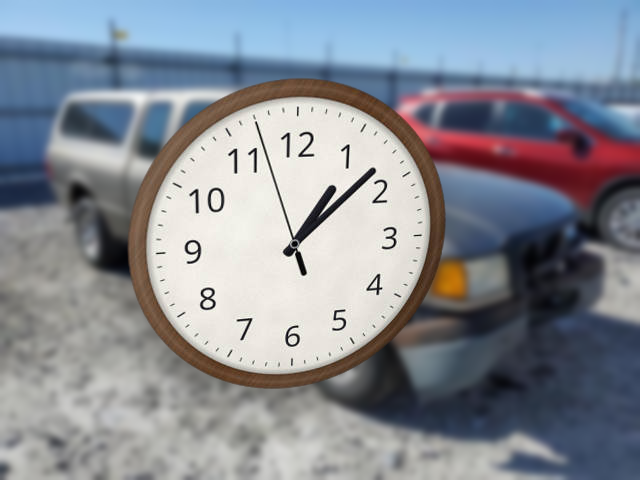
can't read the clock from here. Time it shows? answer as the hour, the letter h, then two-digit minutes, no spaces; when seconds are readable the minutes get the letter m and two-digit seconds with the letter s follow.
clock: 1h07m57s
